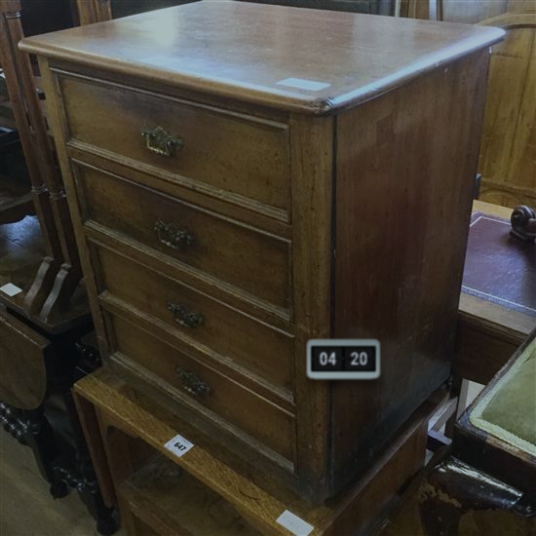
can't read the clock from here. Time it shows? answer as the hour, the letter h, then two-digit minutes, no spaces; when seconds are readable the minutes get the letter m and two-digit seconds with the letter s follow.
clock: 4h20
